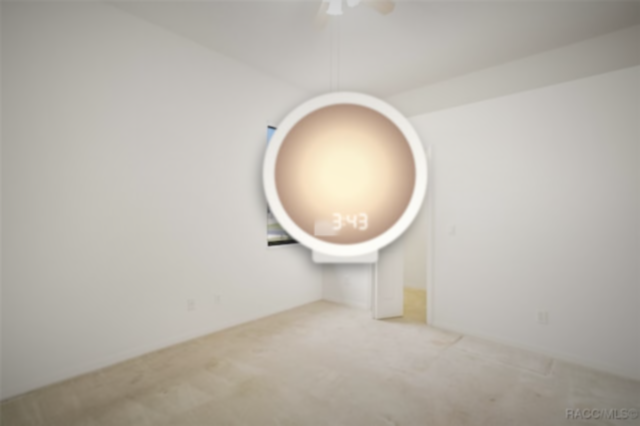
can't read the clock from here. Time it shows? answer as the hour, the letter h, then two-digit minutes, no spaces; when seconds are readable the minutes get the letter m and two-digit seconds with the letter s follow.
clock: 3h43
